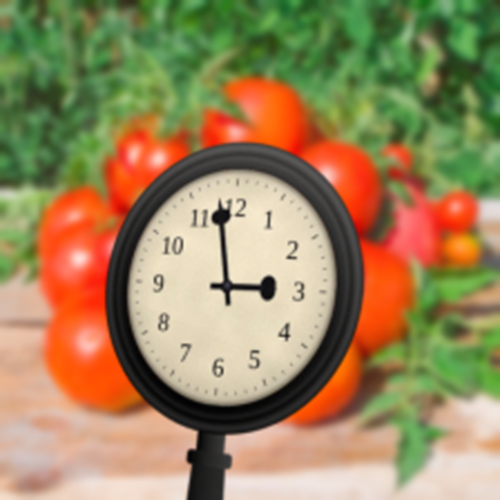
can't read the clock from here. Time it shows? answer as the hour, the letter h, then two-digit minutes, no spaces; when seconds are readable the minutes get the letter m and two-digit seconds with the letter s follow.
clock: 2h58
